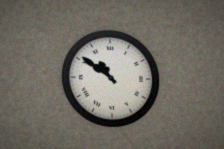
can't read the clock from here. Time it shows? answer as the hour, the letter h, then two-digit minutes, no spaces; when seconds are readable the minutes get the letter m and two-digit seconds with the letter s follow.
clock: 10h51
